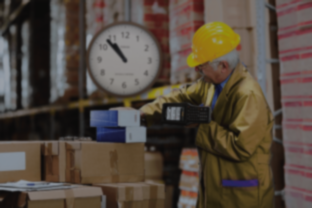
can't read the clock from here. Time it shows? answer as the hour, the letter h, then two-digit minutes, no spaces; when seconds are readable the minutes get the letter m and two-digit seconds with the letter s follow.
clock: 10h53
